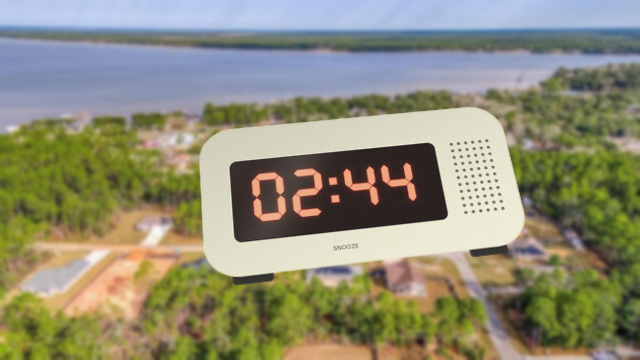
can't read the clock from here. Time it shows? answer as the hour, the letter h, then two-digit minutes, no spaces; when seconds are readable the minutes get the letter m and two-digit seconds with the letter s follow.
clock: 2h44
